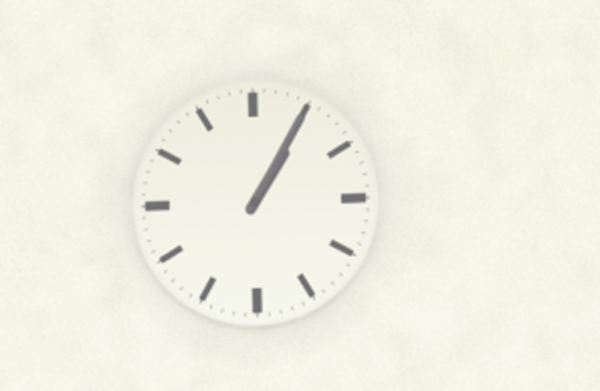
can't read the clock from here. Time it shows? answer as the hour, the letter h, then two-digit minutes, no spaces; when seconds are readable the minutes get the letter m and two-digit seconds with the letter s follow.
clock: 1h05
